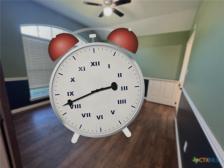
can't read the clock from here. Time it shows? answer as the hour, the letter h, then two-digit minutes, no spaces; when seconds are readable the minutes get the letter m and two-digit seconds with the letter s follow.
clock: 2h42
